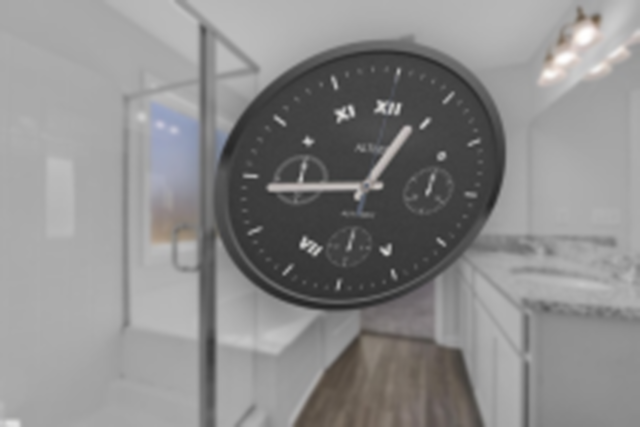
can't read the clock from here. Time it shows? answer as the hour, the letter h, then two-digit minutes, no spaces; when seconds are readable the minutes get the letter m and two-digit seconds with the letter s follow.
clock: 12h44
